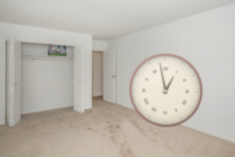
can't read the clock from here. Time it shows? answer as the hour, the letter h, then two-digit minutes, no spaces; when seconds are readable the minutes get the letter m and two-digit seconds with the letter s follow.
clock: 12h58
